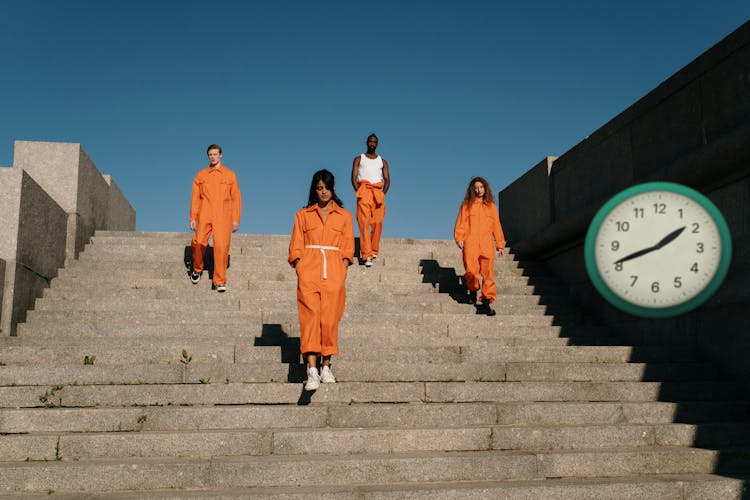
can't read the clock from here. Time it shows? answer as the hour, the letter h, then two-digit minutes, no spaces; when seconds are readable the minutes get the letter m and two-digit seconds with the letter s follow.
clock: 1h41
